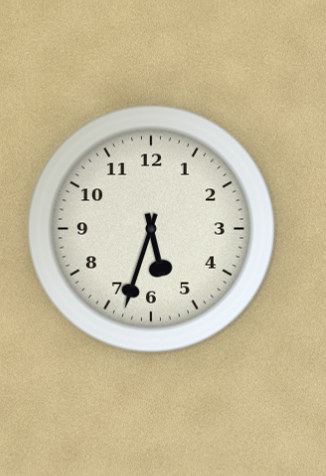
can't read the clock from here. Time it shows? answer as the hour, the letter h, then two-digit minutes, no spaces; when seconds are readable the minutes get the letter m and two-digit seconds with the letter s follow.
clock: 5h33
